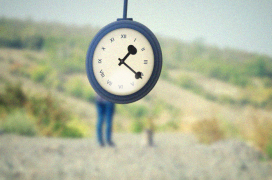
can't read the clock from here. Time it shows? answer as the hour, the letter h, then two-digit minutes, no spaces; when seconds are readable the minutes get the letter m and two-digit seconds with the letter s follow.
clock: 1h21
